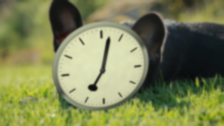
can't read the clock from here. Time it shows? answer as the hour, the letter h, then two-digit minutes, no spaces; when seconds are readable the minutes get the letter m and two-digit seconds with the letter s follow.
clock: 7h02
